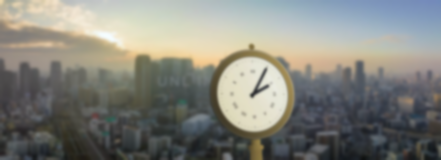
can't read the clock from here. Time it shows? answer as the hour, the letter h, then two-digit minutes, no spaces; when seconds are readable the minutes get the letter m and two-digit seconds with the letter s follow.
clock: 2h05
